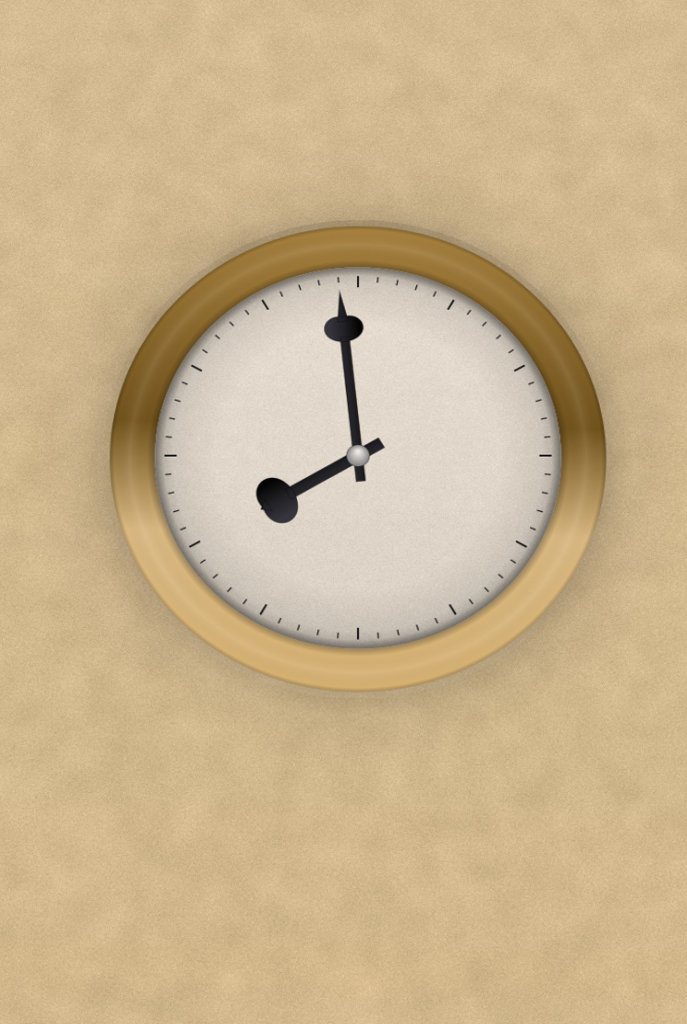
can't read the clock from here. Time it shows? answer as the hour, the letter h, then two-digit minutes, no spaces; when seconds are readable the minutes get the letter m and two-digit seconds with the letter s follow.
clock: 7h59
